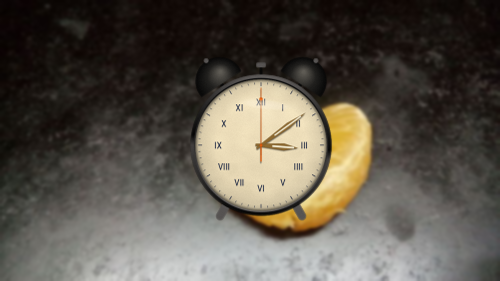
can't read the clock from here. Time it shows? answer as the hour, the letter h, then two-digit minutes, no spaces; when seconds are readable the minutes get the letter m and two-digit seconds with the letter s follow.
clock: 3h09m00s
